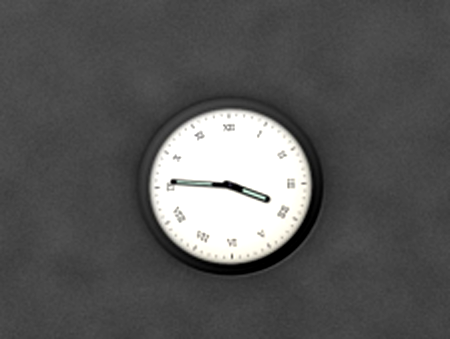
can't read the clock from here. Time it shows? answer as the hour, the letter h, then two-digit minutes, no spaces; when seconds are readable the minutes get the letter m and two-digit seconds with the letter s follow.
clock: 3h46
